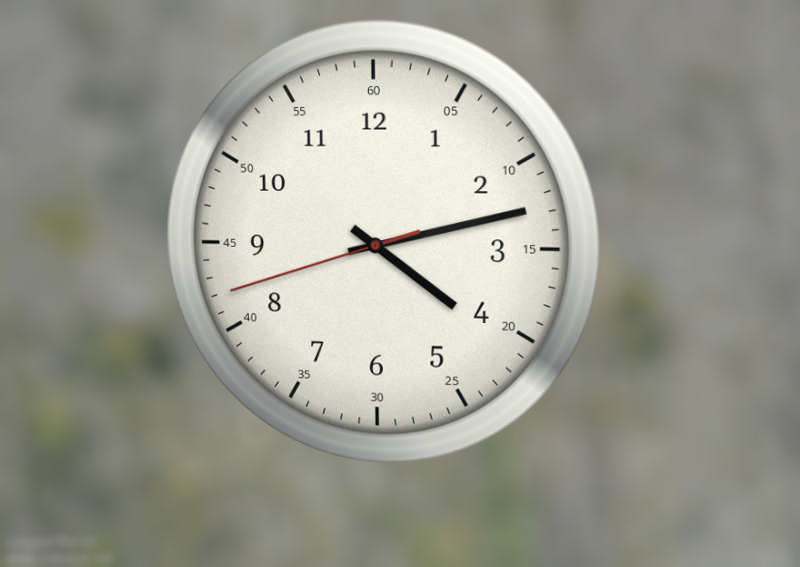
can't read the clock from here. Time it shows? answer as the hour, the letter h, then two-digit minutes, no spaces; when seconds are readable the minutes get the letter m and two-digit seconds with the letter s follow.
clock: 4h12m42s
